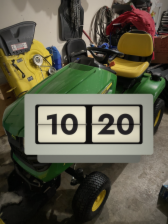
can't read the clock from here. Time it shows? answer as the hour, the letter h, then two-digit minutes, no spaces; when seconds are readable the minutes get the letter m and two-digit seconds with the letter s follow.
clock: 10h20
